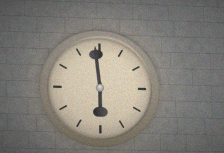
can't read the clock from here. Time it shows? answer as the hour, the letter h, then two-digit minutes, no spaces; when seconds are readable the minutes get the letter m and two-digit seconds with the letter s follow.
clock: 5h59
